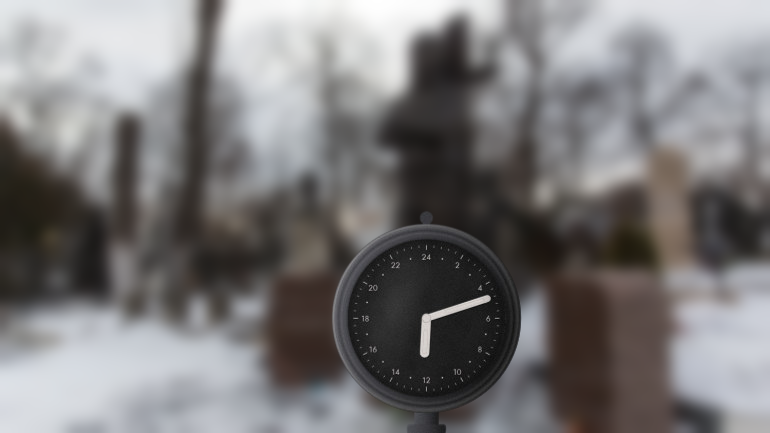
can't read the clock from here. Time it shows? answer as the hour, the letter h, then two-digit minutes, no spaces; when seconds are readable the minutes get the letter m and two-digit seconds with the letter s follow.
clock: 12h12
